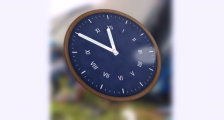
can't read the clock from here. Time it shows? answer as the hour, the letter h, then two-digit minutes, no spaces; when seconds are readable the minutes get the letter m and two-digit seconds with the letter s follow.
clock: 11h50
